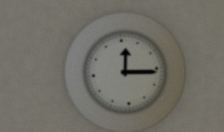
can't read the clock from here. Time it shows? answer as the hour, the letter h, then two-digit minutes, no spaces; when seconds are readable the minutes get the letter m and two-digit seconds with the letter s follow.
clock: 12h16
